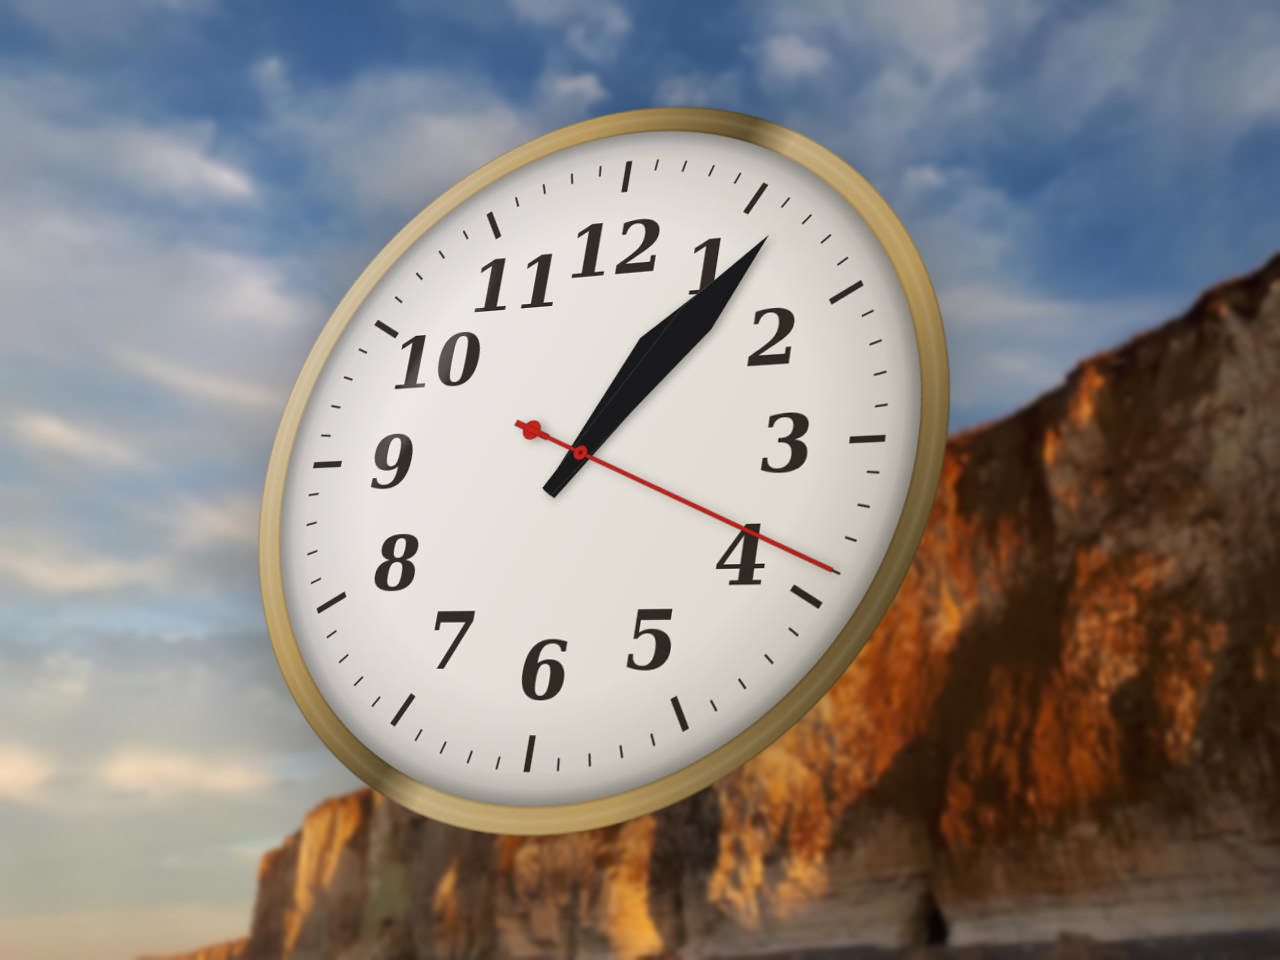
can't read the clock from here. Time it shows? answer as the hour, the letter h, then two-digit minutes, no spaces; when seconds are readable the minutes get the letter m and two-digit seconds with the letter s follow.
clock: 1h06m19s
